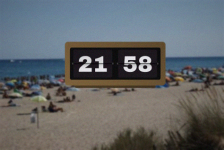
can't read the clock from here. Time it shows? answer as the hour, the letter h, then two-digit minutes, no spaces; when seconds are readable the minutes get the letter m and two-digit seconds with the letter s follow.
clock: 21h58
